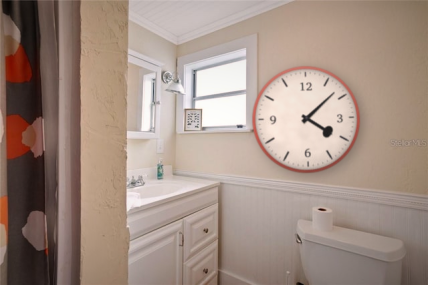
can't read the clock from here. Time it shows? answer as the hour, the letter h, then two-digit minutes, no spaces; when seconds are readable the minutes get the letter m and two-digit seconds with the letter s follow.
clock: 4h08
